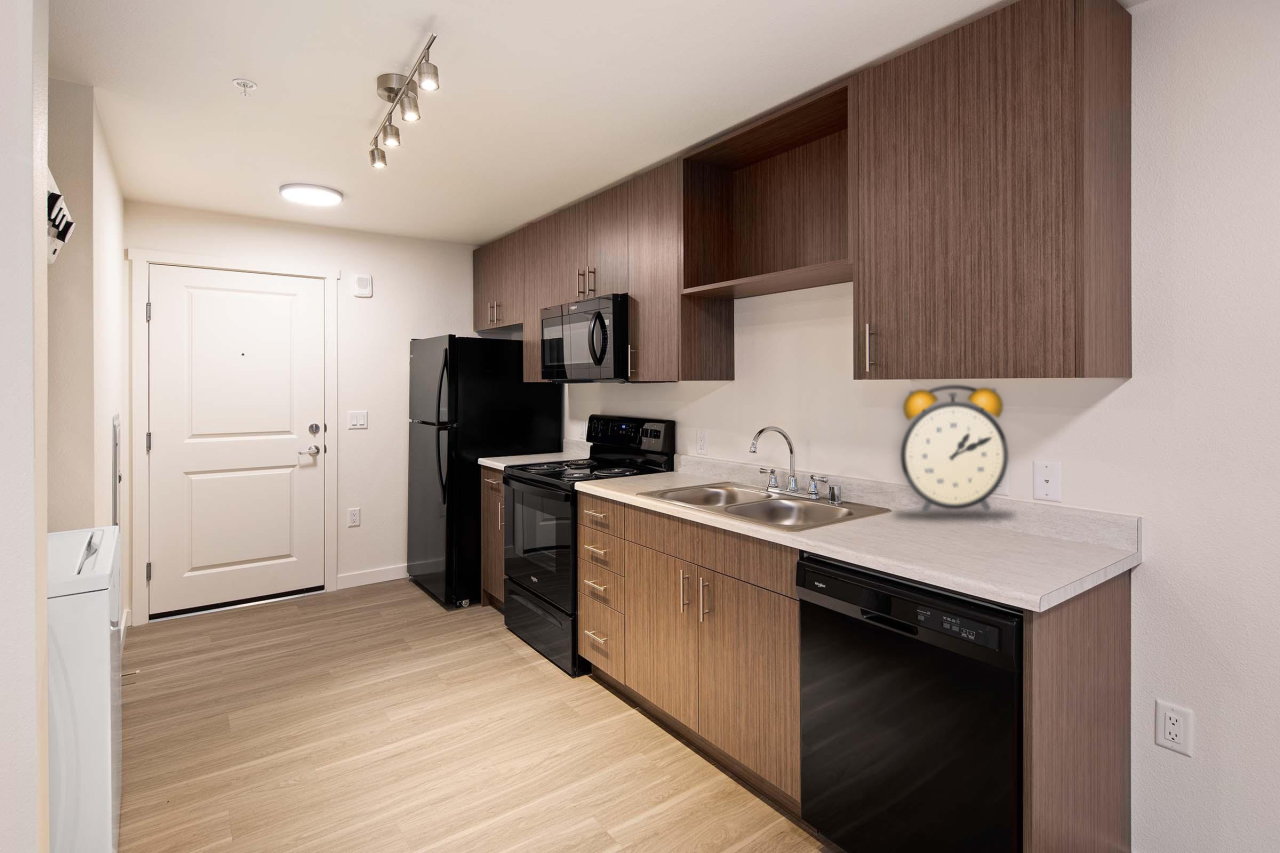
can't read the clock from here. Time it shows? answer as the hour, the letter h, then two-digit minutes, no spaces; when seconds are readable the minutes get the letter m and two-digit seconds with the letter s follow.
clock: 1h11
